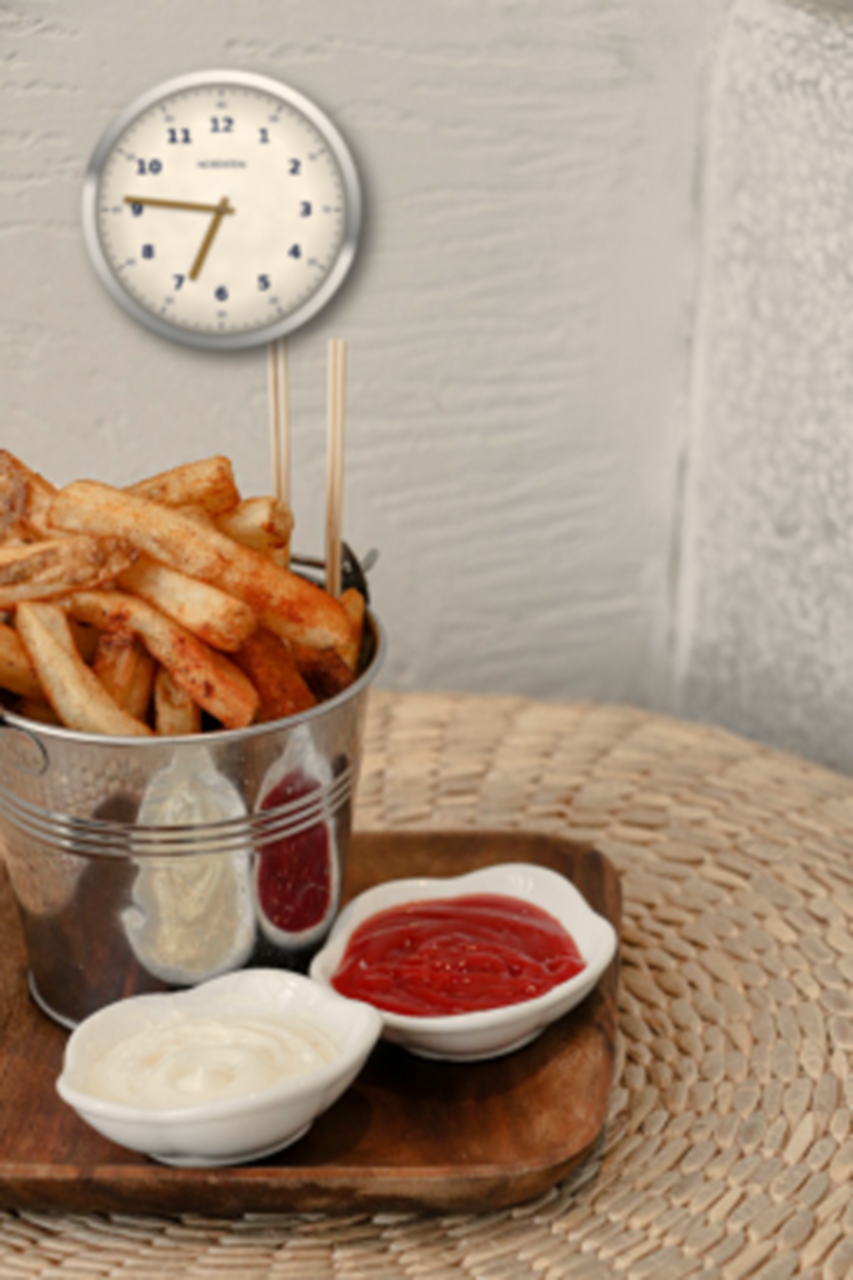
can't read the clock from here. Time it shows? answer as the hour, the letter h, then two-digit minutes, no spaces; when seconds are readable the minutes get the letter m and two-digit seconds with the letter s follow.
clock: 6h46
